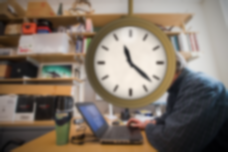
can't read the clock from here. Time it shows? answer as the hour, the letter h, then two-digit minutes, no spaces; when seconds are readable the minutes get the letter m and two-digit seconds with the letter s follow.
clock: 11h22
